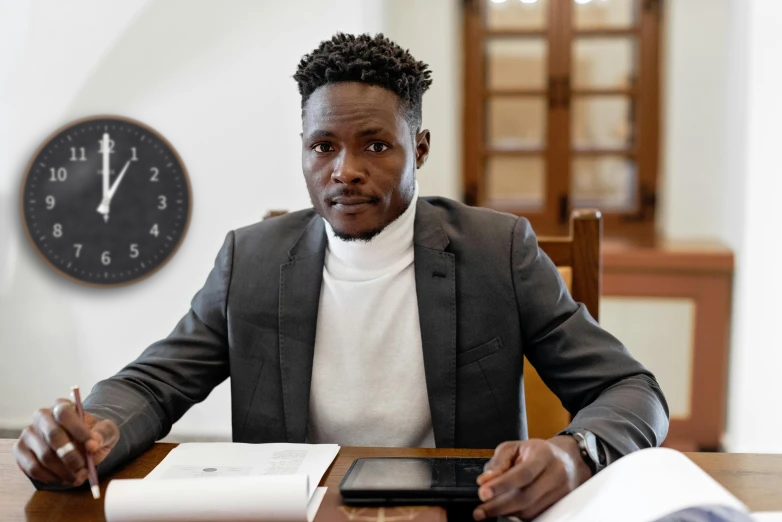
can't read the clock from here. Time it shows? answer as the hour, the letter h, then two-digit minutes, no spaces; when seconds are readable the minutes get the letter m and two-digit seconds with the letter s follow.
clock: 1h00m00s
